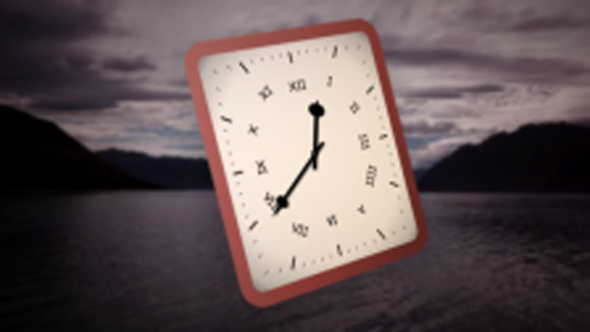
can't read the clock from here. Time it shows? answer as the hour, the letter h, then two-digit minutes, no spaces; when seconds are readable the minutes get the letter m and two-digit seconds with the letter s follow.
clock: 12h39
